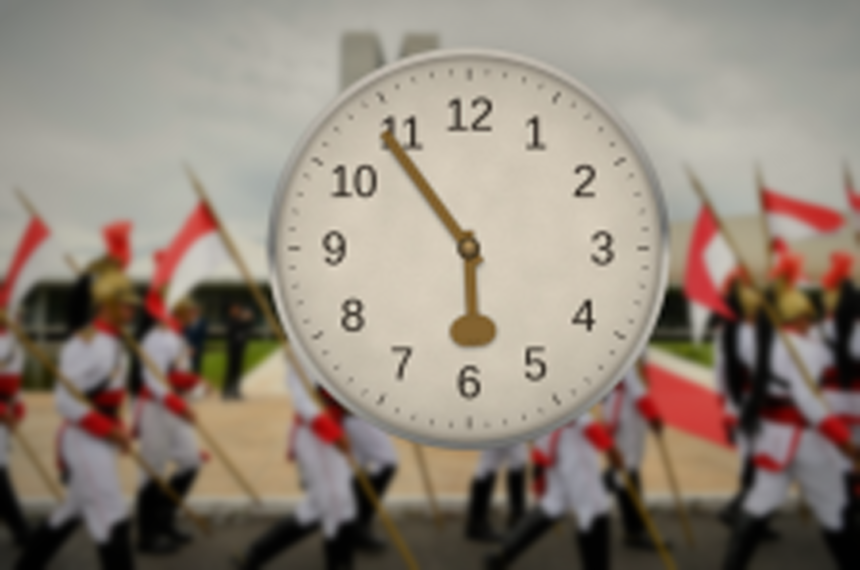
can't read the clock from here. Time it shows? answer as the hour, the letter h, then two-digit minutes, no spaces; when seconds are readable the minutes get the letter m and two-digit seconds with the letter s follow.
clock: 5h54
